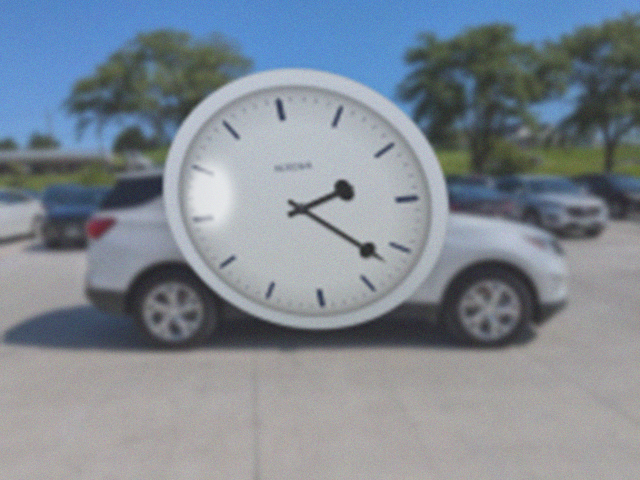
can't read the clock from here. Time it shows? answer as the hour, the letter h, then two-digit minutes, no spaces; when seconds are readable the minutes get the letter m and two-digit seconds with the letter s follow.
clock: 2h22
